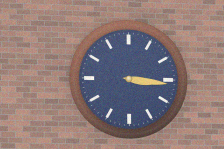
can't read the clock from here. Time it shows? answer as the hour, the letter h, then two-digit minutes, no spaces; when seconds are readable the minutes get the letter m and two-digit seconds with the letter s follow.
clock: 3h16
